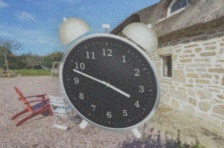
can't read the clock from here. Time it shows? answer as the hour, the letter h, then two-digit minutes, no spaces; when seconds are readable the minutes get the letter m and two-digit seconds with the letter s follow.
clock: 3h48
